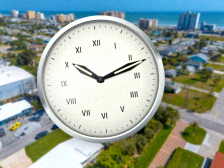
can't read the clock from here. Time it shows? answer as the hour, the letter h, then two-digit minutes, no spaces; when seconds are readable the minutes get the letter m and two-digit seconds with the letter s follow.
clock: 10h12
